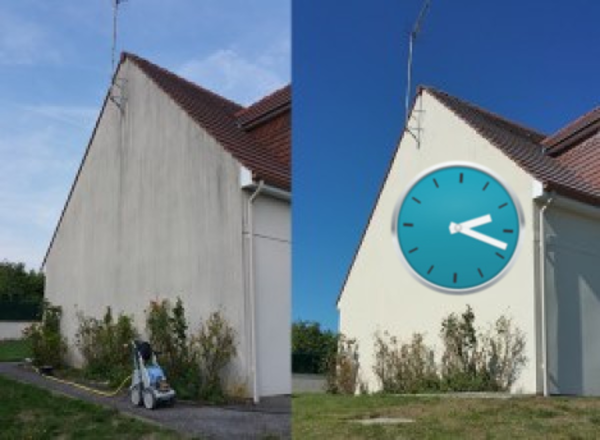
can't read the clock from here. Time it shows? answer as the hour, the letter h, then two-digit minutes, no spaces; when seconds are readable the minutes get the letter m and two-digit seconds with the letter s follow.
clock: 2h18
